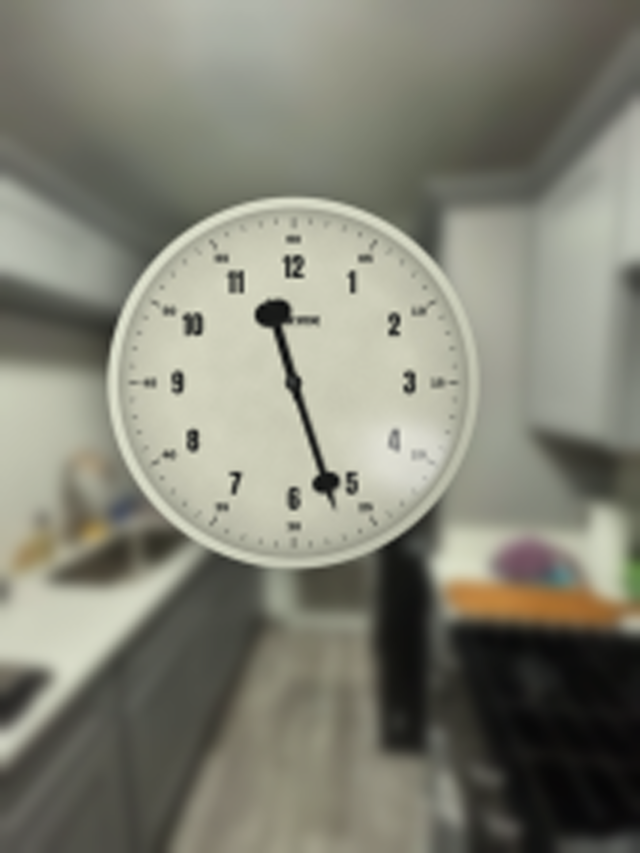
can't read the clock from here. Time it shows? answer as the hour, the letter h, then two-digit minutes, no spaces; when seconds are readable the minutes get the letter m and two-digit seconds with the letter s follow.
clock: 11h27
